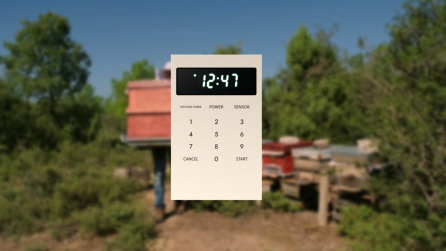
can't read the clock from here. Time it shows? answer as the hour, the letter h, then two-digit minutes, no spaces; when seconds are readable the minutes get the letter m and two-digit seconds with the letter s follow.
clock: 12h47
